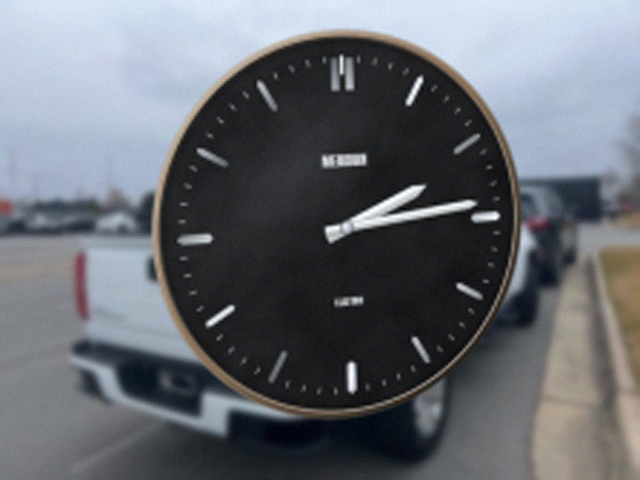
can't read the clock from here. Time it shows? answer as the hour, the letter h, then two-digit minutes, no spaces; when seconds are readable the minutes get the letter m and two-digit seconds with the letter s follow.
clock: 2h14
